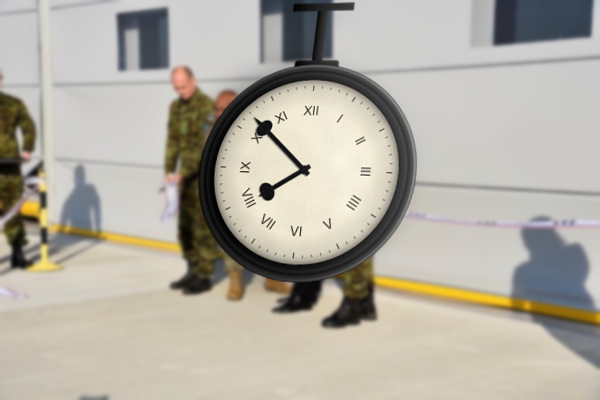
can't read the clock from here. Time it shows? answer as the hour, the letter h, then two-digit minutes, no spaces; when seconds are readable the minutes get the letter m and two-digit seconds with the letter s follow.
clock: 7h52
